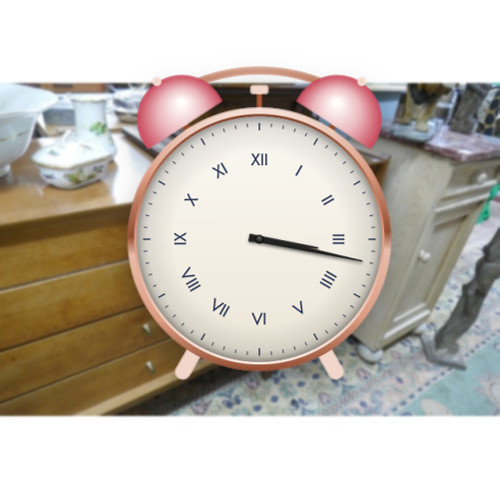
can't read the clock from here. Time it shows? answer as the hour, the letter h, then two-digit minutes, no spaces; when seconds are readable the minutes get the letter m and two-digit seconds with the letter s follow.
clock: 3h17
